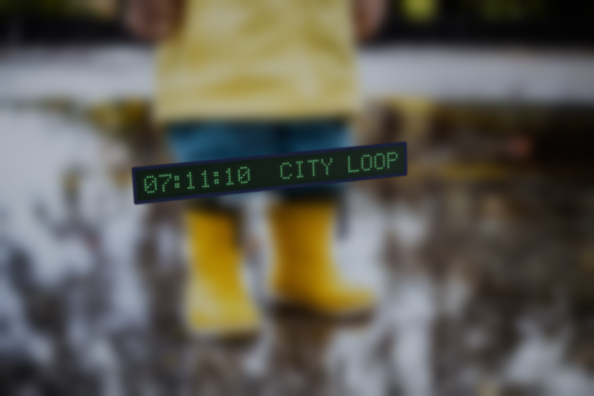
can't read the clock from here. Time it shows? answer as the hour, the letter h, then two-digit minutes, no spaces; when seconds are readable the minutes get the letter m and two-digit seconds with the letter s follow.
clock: 7h11m10s
